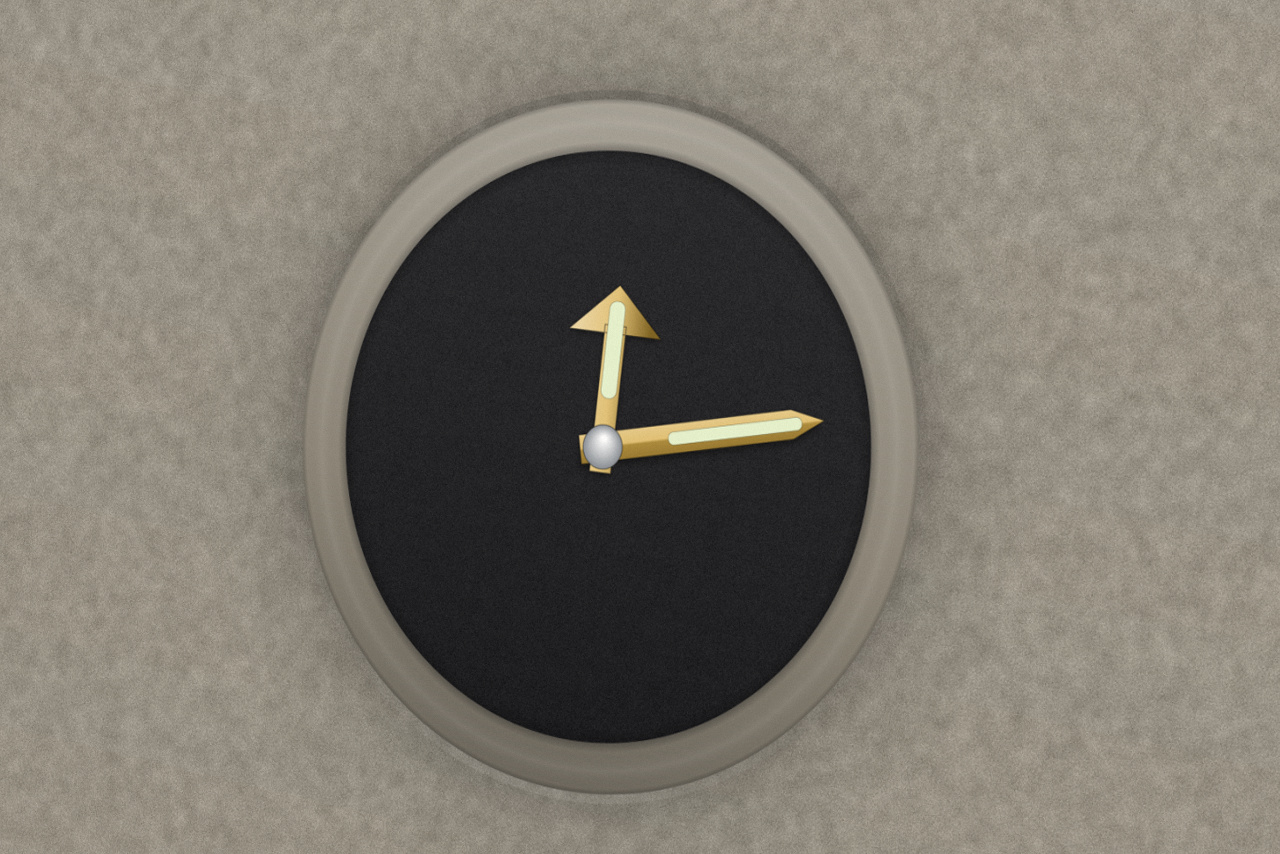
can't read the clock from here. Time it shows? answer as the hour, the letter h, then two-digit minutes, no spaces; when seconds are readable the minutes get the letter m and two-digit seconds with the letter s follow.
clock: 12h14
